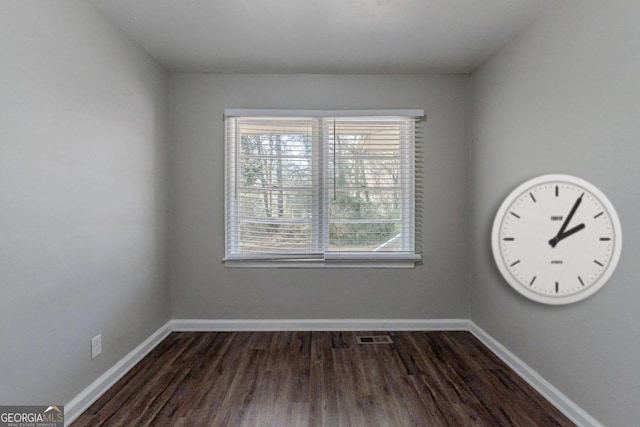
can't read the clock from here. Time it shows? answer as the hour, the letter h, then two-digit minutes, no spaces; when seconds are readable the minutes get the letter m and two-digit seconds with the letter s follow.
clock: 2h05
